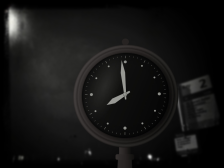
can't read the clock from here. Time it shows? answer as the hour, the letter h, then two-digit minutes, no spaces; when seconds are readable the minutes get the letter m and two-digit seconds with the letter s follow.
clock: 7h59
